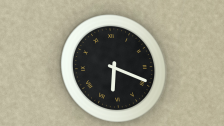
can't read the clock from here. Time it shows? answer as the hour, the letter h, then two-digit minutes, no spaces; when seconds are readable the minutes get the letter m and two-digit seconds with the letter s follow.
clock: 6h19
